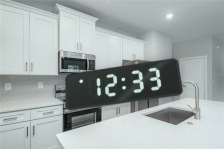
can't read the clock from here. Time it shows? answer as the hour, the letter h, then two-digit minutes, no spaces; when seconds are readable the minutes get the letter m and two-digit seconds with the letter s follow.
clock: 12h33
